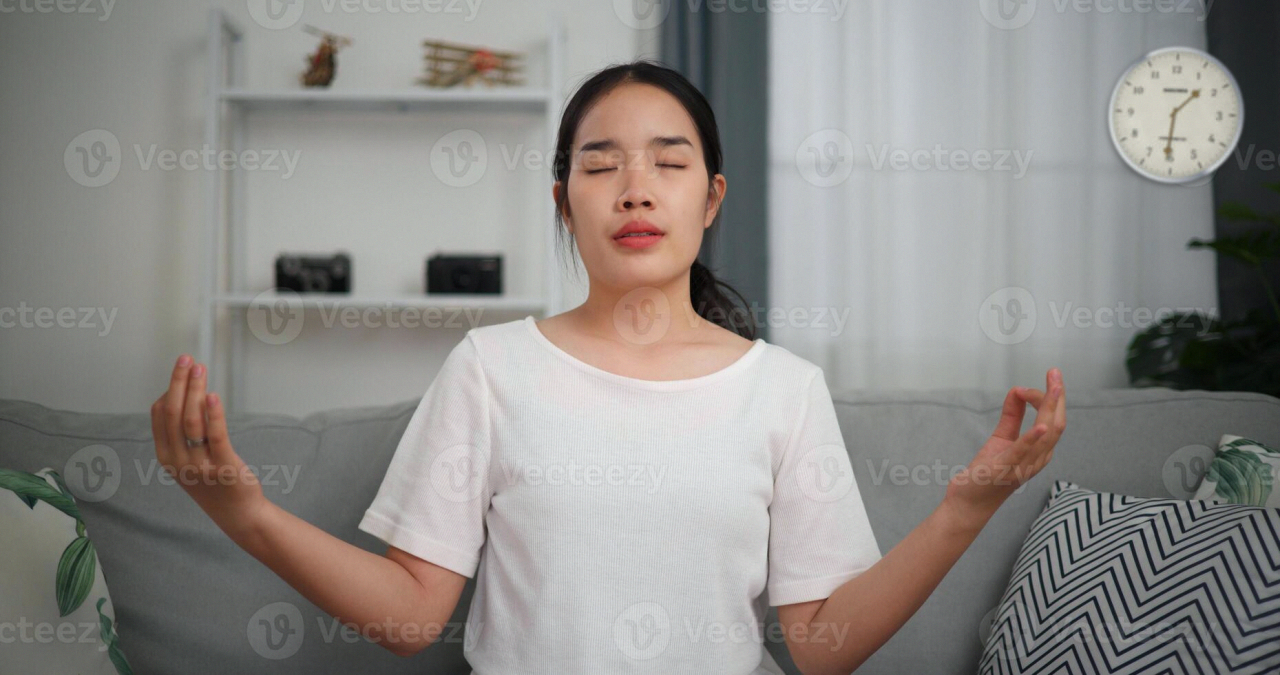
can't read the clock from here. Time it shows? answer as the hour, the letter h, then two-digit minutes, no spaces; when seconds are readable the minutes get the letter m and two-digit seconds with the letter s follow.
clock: 1h31
